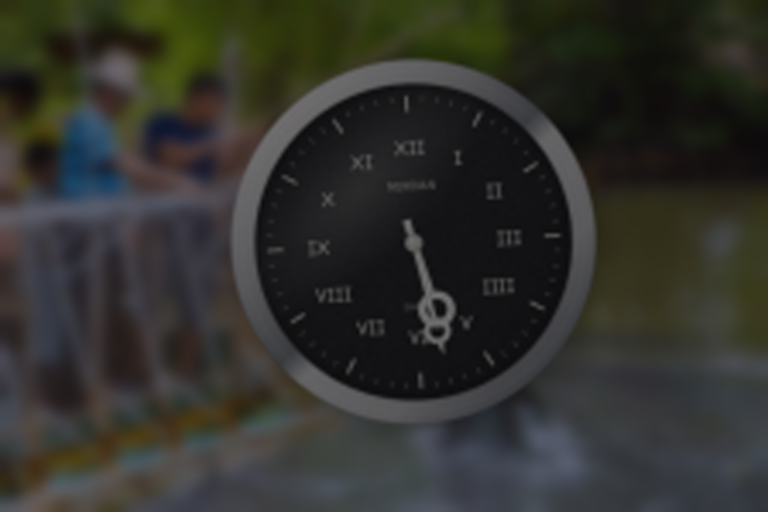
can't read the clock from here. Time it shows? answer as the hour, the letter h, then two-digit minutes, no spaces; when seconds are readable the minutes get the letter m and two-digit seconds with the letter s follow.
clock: 5h28
